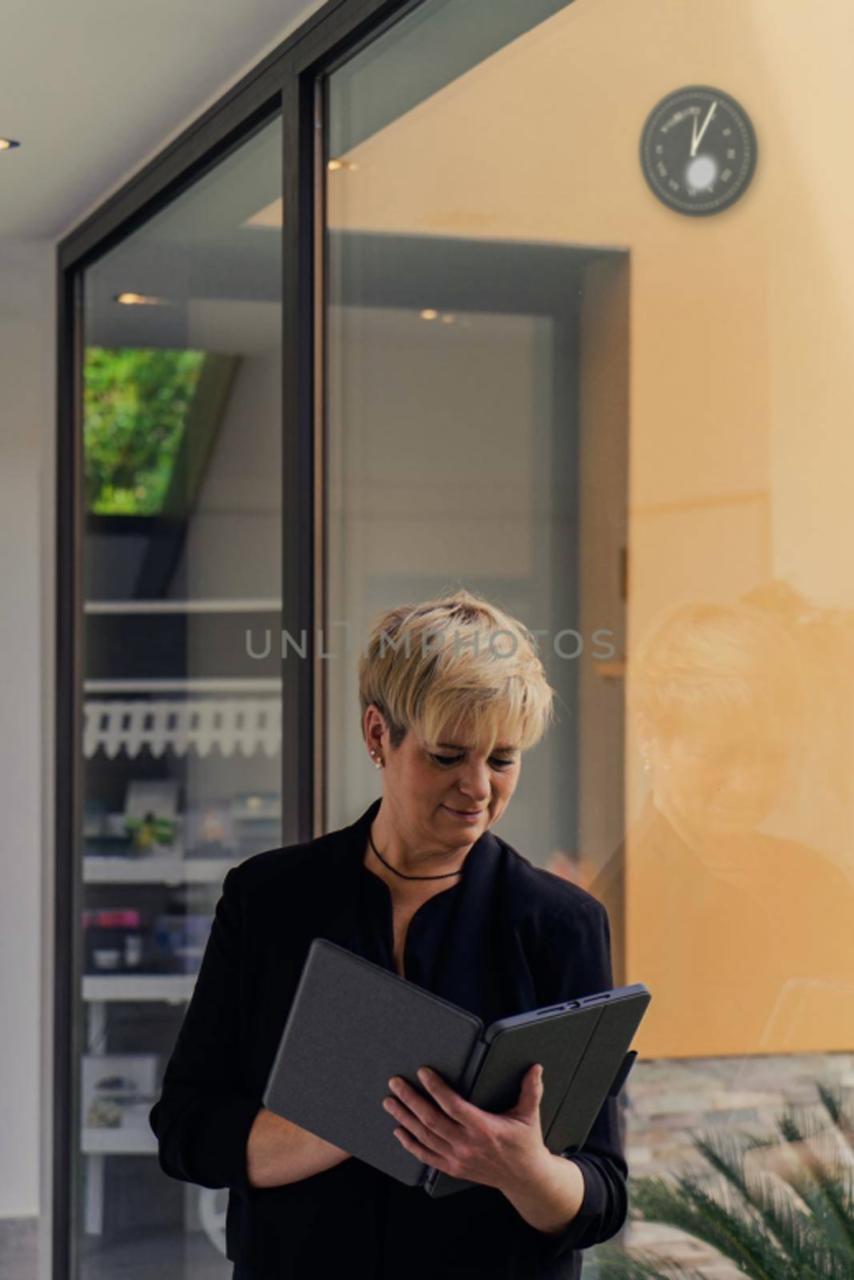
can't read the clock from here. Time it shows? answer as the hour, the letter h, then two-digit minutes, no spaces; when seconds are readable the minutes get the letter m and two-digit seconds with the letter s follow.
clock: 12h04
